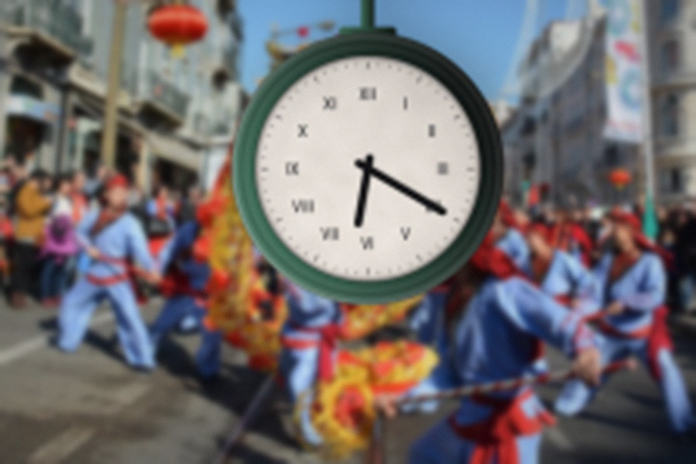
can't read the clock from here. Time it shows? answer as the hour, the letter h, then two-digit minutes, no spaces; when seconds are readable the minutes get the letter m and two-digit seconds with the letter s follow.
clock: 6h20
